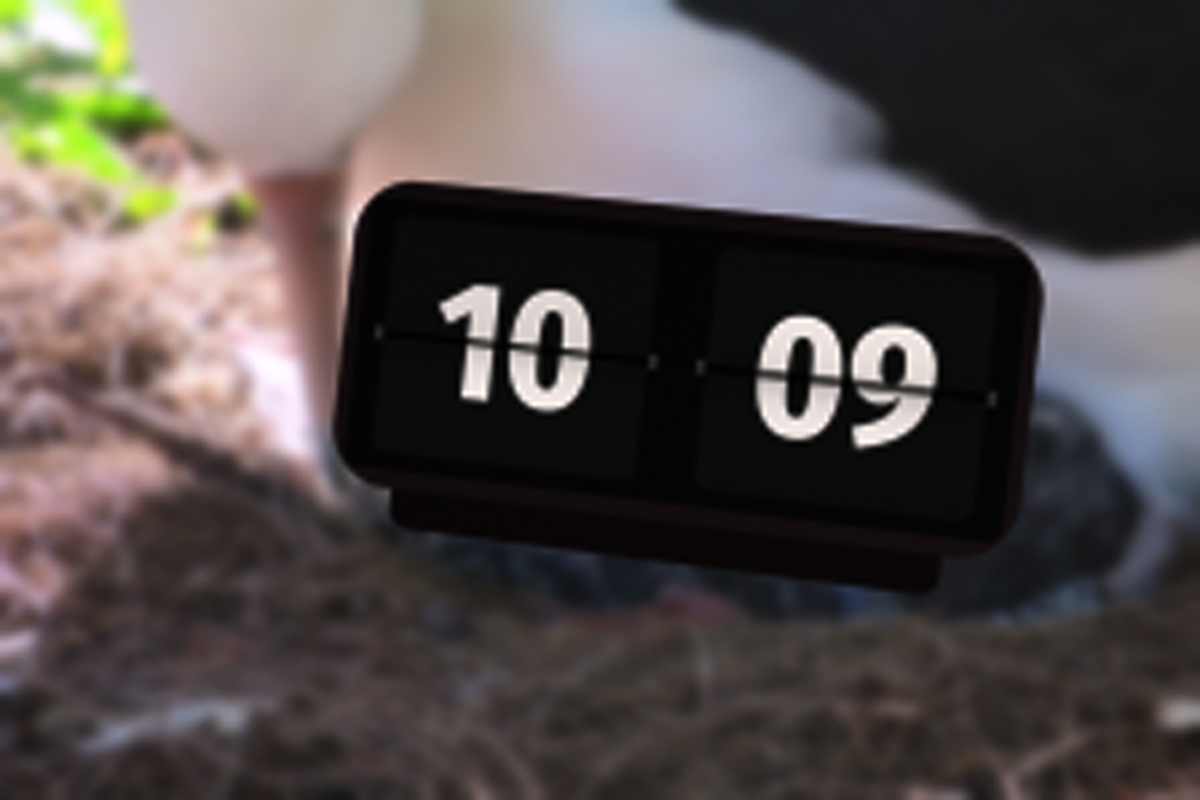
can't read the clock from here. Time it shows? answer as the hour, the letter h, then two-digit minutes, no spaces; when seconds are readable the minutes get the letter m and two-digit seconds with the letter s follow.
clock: 10h09
